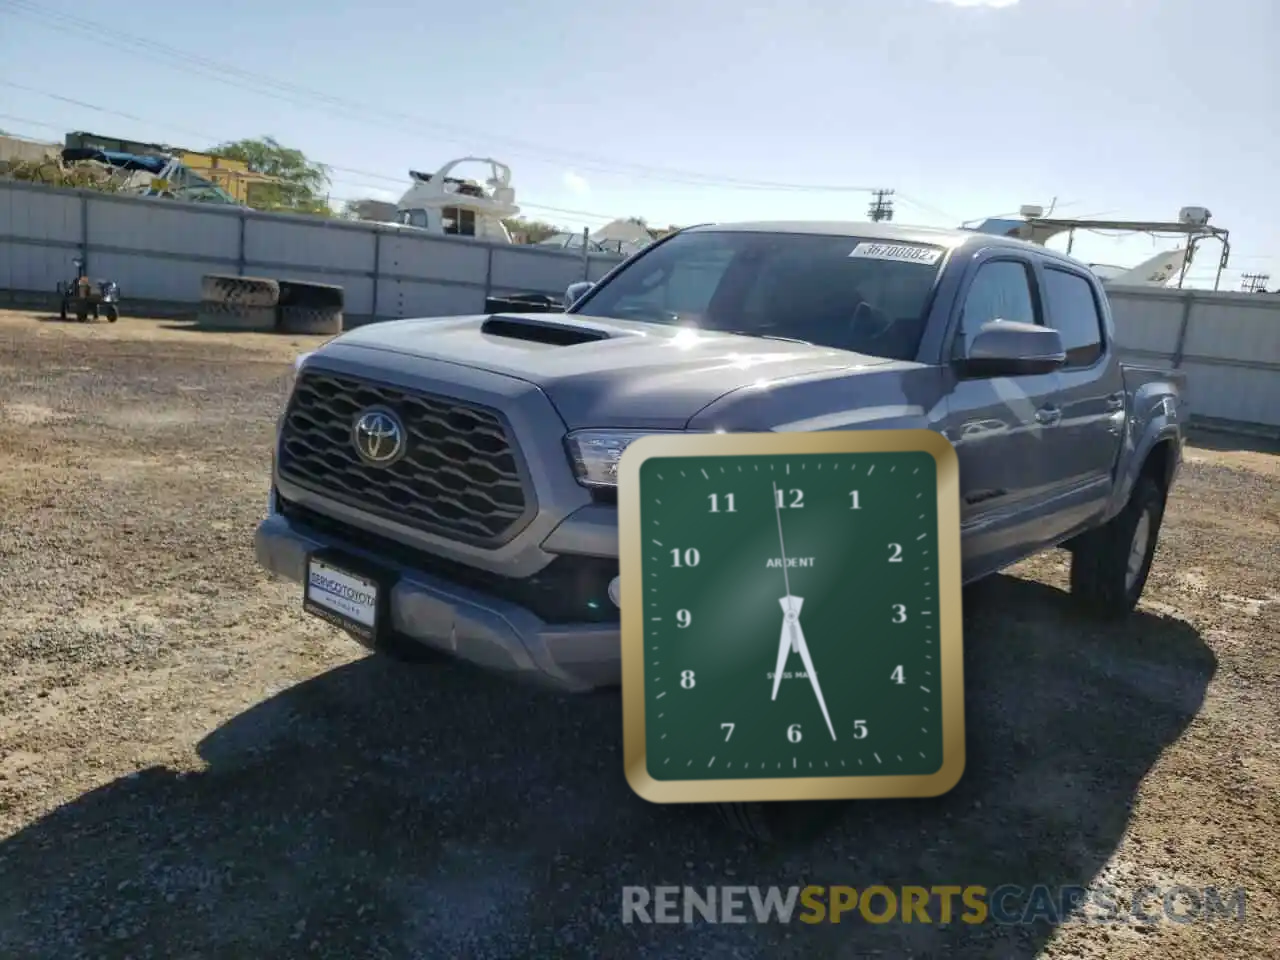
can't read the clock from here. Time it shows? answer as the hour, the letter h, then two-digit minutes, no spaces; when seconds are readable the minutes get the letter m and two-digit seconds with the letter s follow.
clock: 6h26m59s
